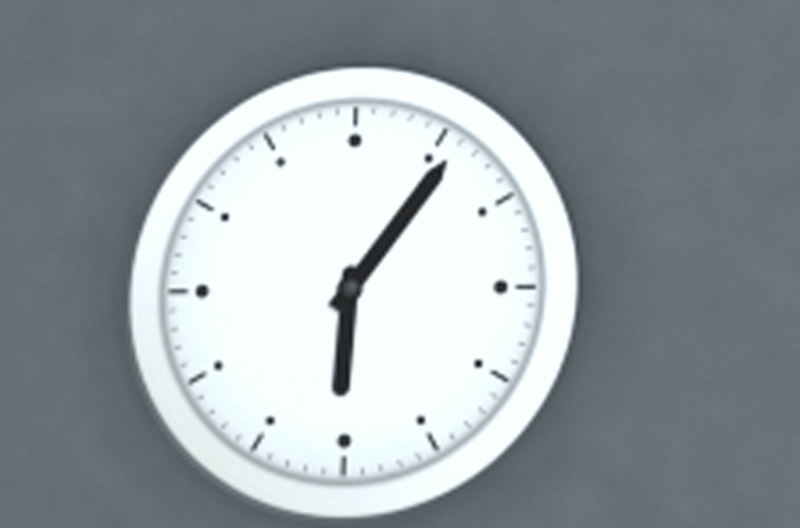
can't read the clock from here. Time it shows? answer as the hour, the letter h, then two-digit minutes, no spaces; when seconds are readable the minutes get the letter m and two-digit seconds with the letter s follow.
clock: 6h06
